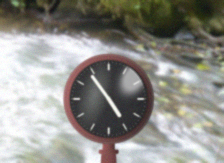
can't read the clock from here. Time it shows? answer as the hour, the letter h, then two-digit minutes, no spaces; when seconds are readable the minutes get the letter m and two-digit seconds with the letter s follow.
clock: 4h54
